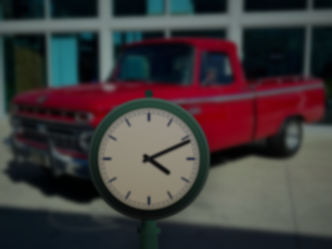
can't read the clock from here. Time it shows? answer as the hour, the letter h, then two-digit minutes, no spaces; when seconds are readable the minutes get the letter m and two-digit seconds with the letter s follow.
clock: 4h11
